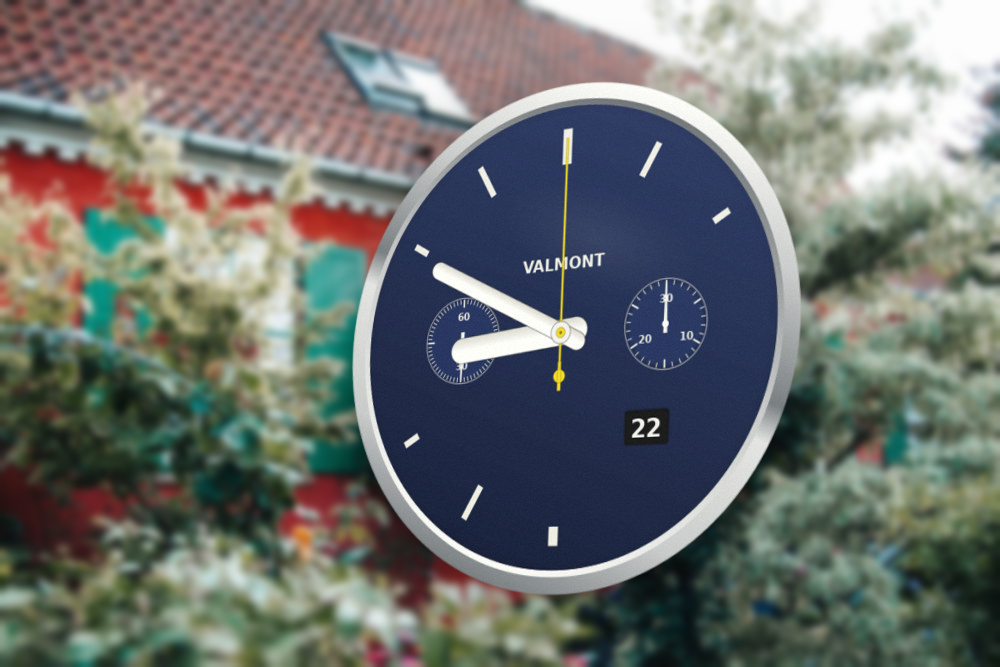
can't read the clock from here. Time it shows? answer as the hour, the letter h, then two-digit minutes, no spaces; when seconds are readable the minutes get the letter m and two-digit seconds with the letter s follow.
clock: 8h49m30s
